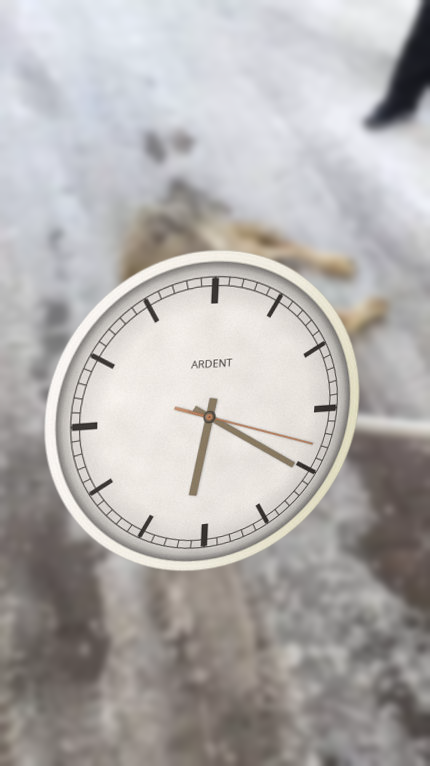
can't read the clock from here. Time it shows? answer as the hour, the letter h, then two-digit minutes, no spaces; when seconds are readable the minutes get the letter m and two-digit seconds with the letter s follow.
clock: 6h20m18s
